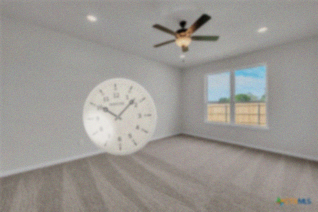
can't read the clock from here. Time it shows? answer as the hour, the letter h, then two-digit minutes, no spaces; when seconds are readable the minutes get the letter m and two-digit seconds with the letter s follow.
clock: 10h08
